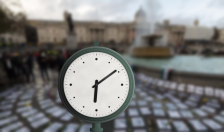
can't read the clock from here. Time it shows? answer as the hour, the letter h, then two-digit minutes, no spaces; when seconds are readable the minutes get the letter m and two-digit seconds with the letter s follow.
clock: 6h09
